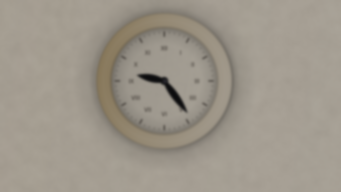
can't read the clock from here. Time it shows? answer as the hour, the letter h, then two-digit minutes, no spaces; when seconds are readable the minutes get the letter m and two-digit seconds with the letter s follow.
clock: 9h24
